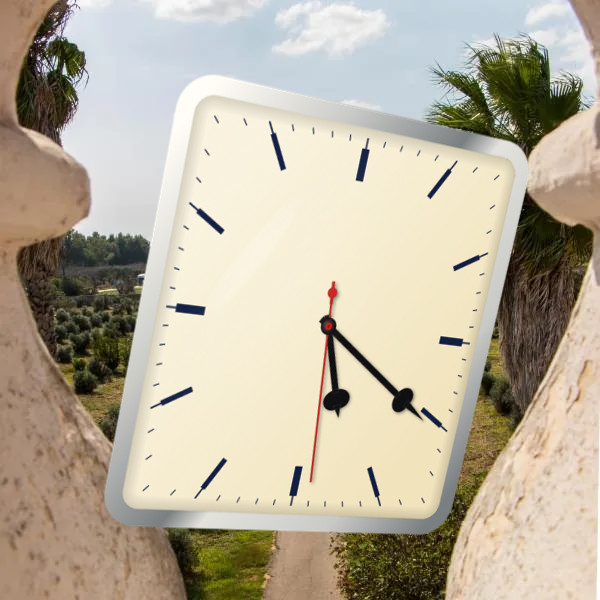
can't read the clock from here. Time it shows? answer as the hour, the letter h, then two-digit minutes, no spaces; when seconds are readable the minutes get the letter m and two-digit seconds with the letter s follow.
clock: 5h20m29s
